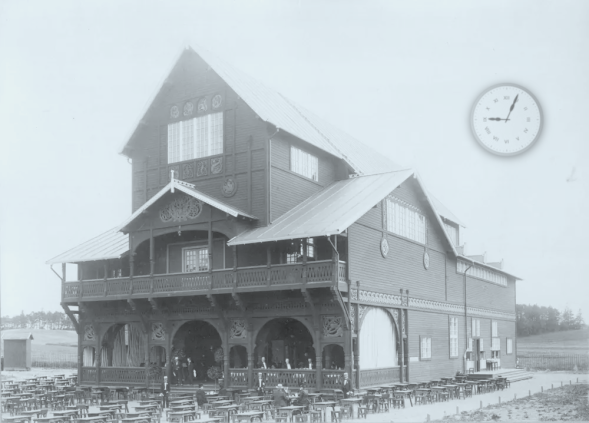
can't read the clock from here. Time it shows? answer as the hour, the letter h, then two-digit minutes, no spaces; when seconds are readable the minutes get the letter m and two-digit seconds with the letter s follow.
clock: 9h04
